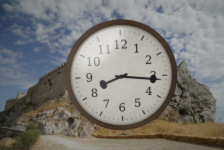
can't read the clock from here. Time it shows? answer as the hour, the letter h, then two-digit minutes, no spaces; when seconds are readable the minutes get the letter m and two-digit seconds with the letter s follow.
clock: 8h16
